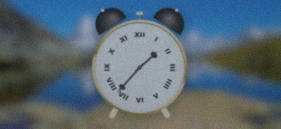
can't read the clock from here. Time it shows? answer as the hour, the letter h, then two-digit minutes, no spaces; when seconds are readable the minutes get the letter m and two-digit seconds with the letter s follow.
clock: 1h37
